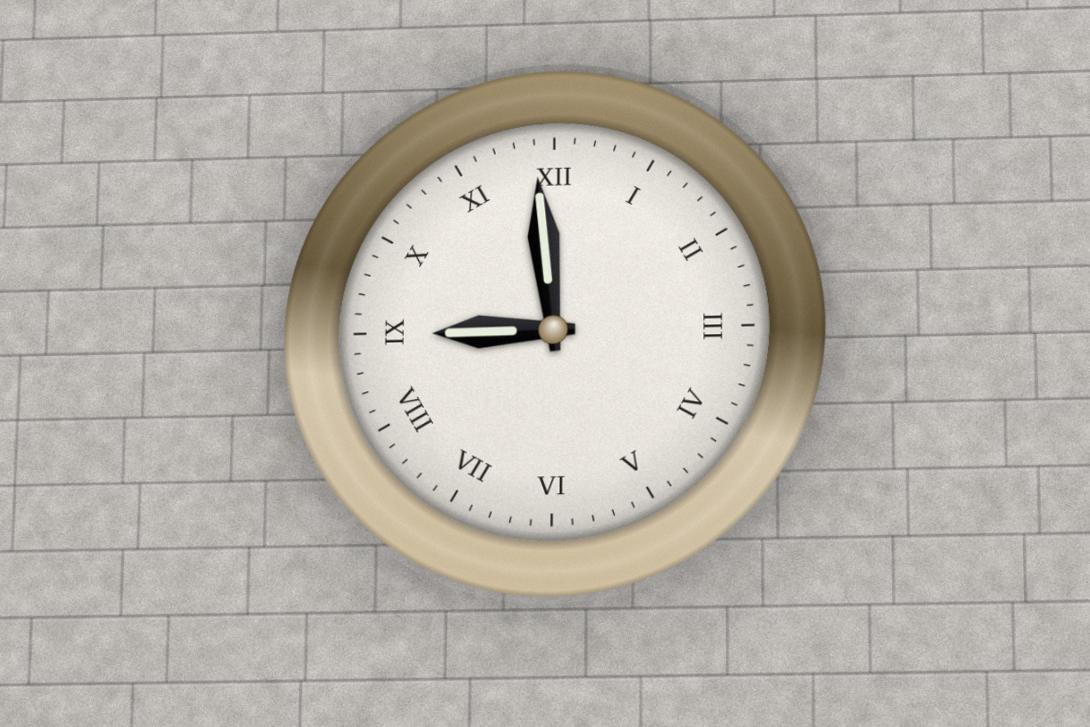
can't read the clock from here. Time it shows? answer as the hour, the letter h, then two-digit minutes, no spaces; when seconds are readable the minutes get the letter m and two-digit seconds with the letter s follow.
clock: 8h59
